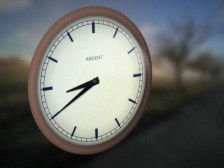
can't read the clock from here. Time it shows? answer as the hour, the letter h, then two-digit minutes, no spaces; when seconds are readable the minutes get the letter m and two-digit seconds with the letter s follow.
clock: 8h40
